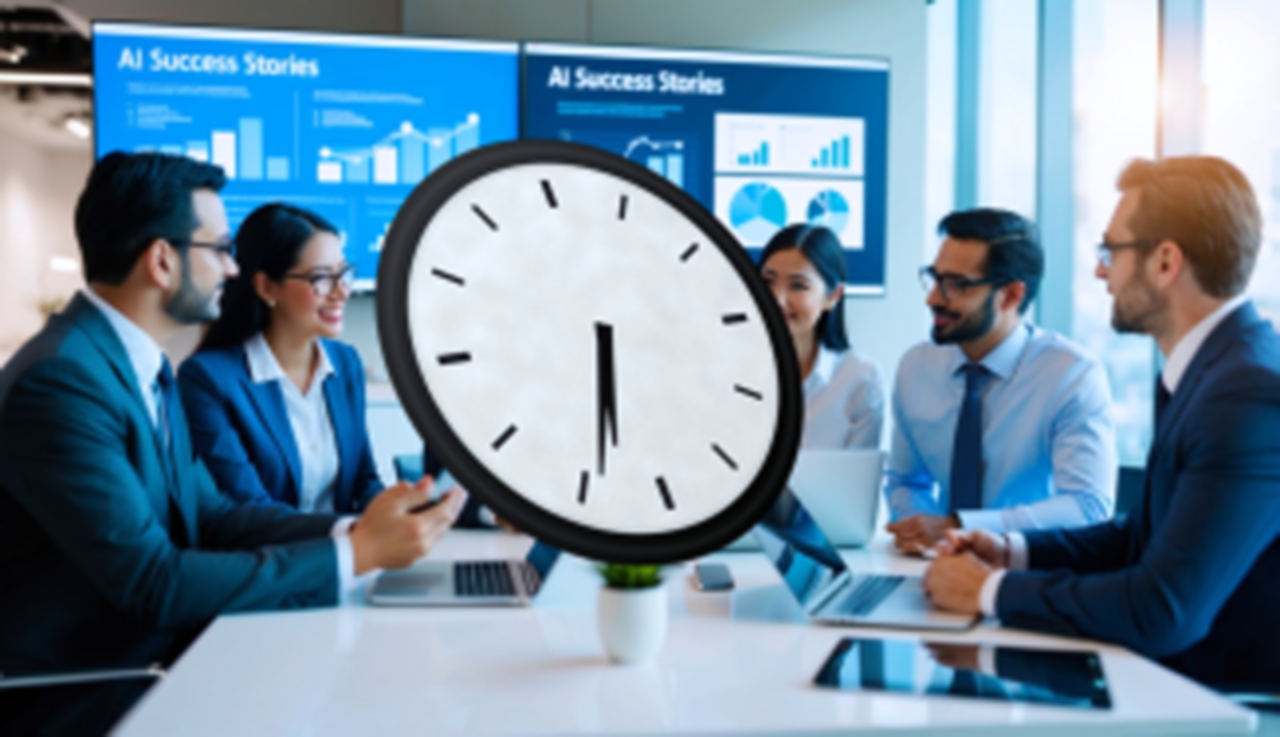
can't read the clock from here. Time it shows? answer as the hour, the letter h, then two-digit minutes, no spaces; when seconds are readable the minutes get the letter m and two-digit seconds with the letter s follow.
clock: 6h34
